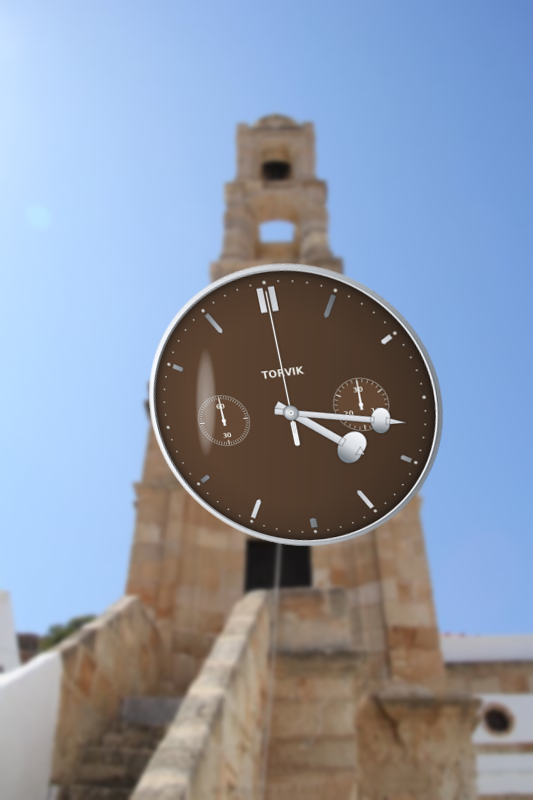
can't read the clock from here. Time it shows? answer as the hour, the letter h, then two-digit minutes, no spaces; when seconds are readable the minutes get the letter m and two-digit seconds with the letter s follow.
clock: 4h17
